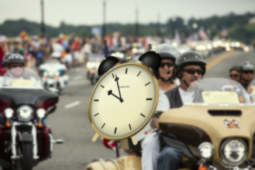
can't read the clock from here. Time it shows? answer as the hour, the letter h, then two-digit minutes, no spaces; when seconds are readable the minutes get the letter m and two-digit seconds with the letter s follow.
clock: 9h56
